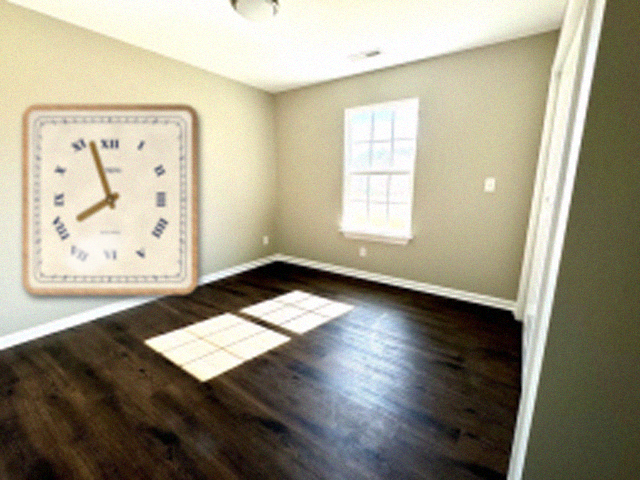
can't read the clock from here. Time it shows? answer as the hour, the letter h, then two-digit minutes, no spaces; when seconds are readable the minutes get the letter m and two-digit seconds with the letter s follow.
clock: 7h57
